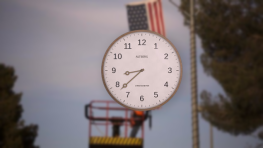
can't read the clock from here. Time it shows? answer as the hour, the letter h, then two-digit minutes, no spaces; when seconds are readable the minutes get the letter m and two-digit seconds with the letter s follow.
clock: 8h38
